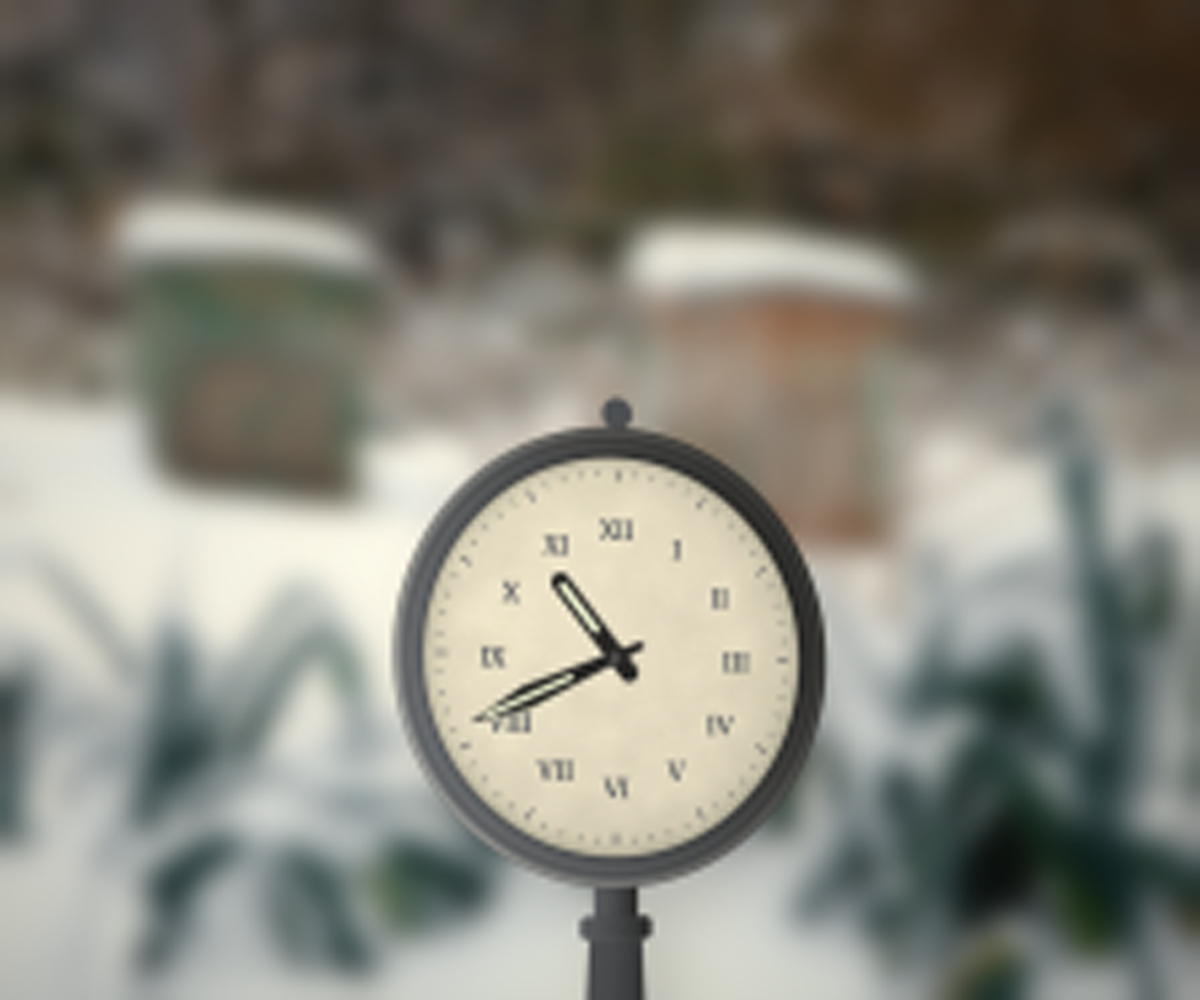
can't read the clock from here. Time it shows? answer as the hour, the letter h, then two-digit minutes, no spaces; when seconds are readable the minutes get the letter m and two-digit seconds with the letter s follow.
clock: 10h41
